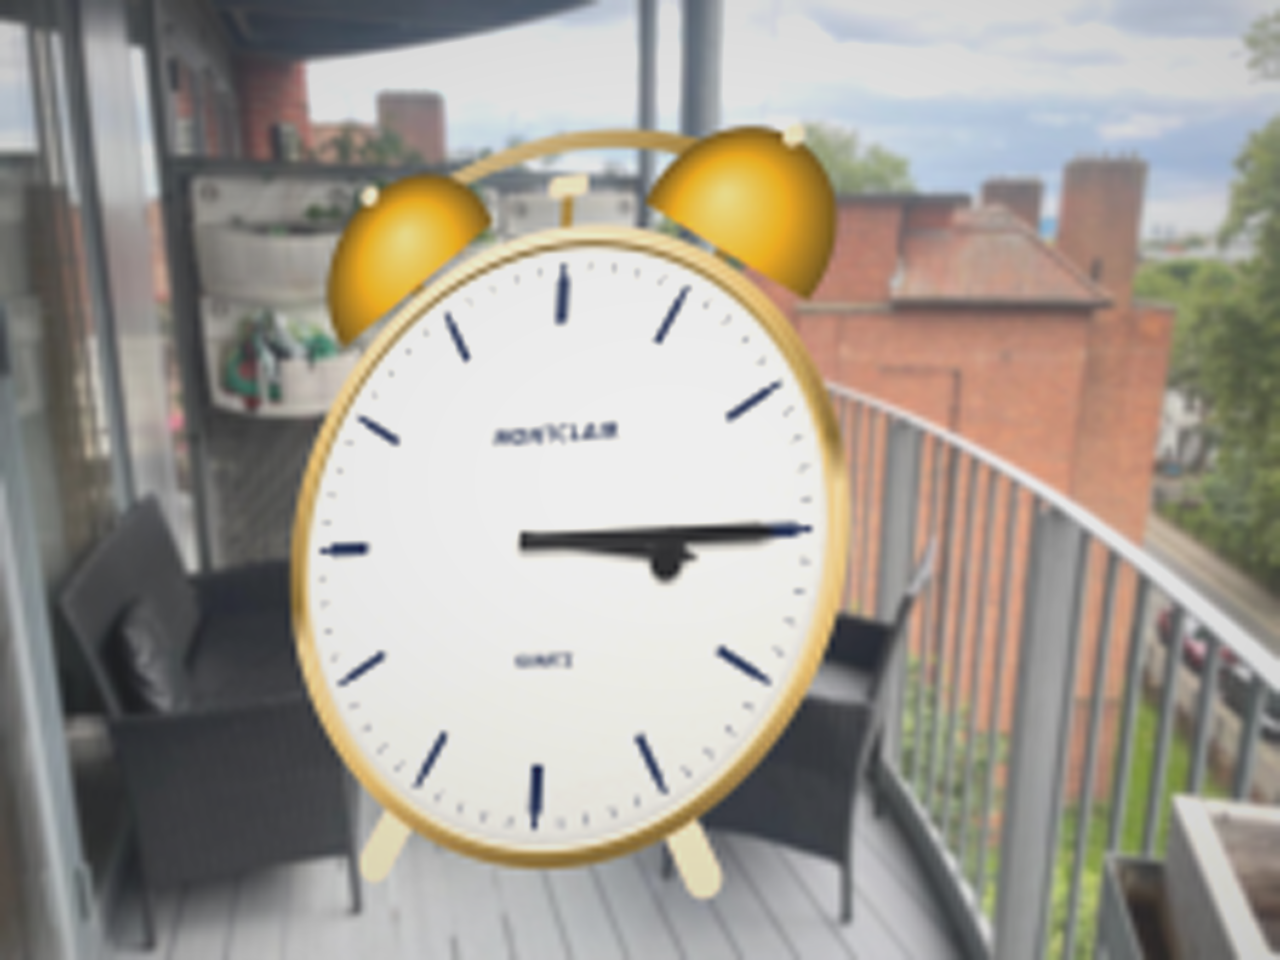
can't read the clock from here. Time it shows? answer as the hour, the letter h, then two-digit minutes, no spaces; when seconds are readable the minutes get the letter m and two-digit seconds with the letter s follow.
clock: 3h15
